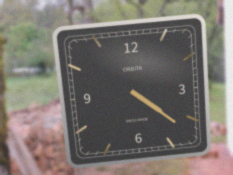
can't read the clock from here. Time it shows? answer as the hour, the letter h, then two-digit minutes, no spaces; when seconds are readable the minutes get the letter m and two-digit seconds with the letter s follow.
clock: 4h22
